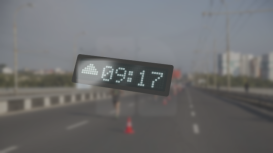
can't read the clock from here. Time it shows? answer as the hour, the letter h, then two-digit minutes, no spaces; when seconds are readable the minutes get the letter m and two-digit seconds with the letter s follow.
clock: 9h17
